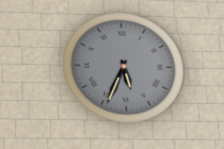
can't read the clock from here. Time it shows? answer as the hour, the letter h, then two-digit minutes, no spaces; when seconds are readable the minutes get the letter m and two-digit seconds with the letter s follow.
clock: 5h34
